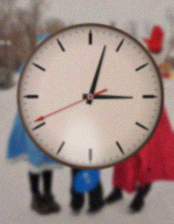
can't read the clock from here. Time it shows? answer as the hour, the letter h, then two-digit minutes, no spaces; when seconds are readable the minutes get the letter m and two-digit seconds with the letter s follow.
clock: 3h02m41s
